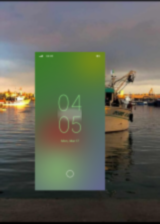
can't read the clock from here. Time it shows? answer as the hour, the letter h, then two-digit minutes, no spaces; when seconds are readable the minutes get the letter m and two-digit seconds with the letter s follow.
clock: 4h05
